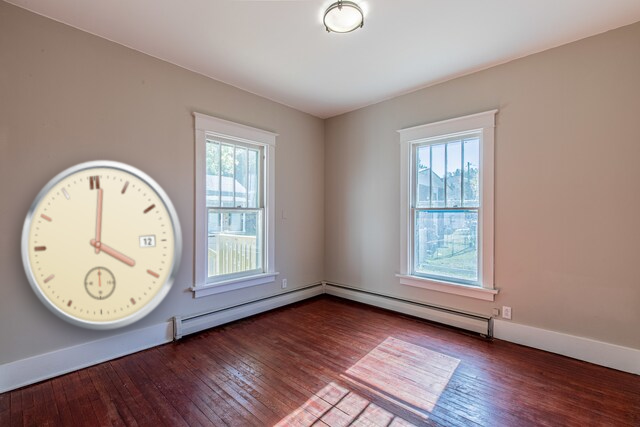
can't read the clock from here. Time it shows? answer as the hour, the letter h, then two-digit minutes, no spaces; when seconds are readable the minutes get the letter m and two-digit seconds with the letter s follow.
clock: 4h01
